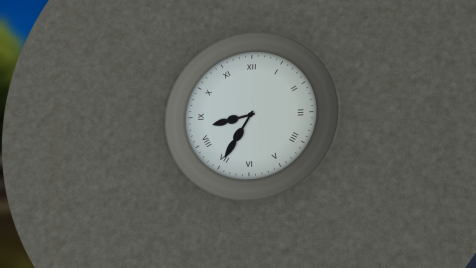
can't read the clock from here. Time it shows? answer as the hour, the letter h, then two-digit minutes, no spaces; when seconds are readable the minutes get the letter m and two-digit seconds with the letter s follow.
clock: 8h35
